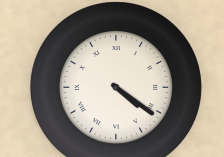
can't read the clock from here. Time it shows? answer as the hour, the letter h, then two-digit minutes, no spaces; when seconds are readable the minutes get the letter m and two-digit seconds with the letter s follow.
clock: 4h21
